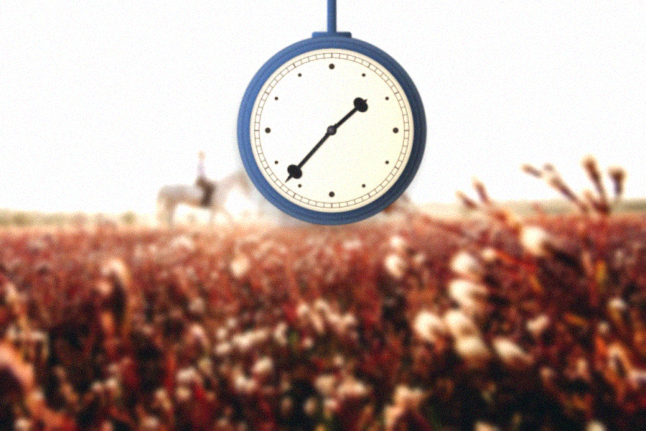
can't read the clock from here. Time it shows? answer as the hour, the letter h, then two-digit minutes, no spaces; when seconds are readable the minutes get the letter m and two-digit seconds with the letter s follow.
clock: 1h37
